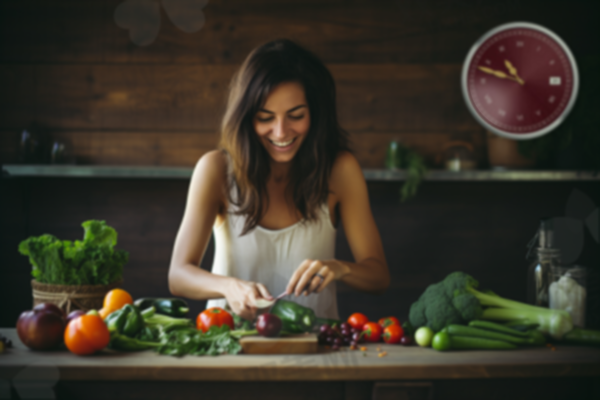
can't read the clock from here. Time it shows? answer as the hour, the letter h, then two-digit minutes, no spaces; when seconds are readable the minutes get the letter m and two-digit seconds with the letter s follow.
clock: 10h48
